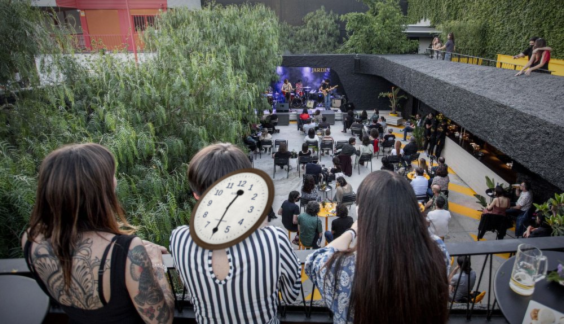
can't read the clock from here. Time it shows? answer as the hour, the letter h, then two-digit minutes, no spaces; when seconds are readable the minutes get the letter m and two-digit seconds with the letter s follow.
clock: 12h30
